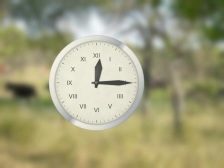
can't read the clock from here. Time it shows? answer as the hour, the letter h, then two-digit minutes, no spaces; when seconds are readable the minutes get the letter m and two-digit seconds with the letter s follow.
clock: 12h15
